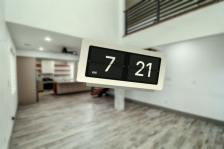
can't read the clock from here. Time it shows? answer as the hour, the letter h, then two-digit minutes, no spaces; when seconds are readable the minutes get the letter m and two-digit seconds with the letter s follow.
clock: 7h21
